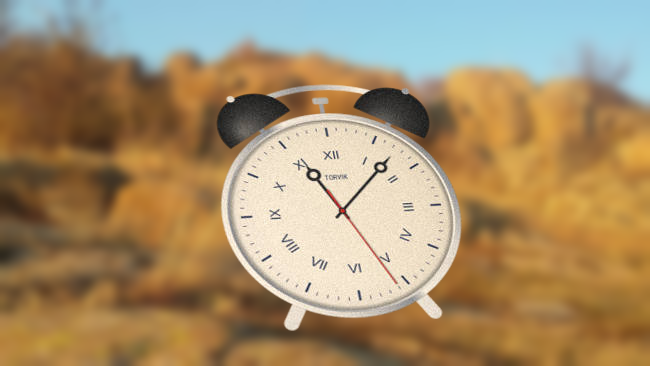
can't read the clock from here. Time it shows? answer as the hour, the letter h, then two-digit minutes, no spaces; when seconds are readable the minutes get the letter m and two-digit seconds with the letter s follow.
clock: 11h07m26s
